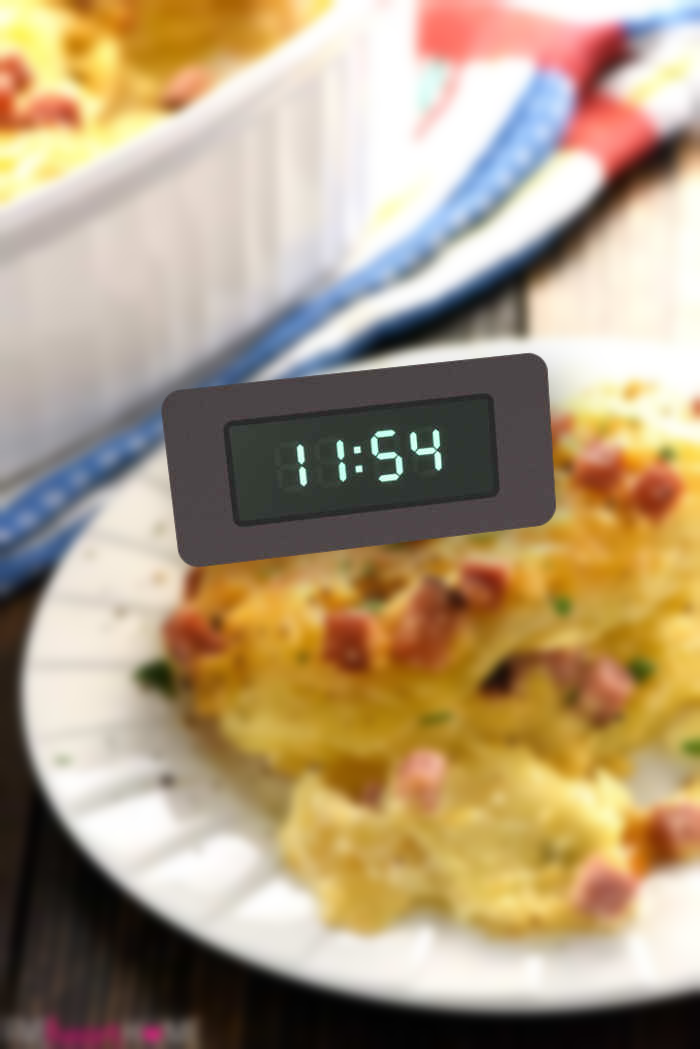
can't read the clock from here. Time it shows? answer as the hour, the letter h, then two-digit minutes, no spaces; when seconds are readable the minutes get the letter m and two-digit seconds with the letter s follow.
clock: 11h54
